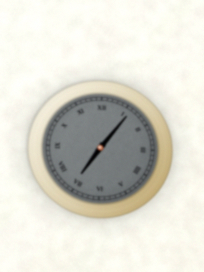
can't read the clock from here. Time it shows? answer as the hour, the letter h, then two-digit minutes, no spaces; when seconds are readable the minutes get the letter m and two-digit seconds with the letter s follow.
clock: 7h06
